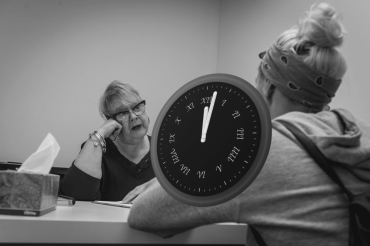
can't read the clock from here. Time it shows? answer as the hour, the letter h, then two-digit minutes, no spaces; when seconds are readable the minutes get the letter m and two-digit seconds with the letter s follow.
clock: 12h02
